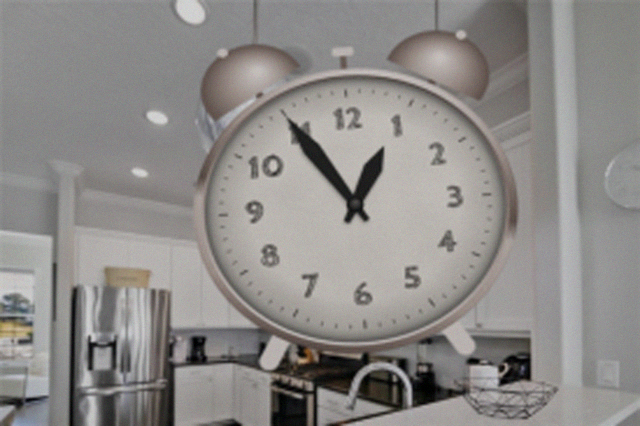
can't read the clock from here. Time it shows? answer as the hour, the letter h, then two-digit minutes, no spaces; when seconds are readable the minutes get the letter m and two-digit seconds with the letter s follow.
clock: 12h55
